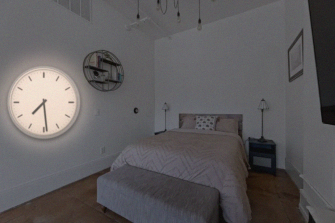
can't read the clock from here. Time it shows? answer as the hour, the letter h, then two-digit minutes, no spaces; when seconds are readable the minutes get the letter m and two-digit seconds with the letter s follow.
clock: 7h29
